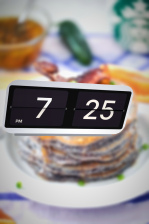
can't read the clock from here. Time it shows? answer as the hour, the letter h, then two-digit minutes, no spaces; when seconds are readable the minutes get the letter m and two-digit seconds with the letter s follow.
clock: 7h25
